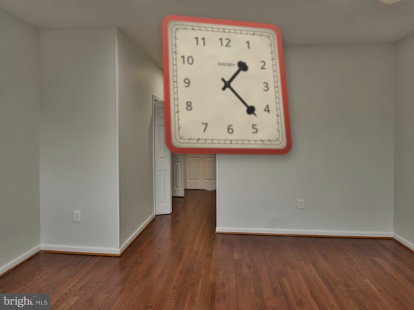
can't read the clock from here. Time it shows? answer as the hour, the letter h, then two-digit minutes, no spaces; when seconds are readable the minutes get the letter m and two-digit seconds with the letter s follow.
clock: 1h23
